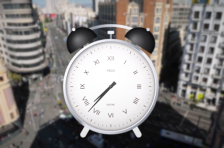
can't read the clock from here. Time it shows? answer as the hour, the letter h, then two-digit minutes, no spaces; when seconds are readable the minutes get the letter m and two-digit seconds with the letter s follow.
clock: 7h37
